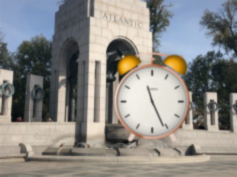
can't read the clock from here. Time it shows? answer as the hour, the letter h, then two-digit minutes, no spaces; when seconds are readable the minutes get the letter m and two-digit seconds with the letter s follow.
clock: 11h26
